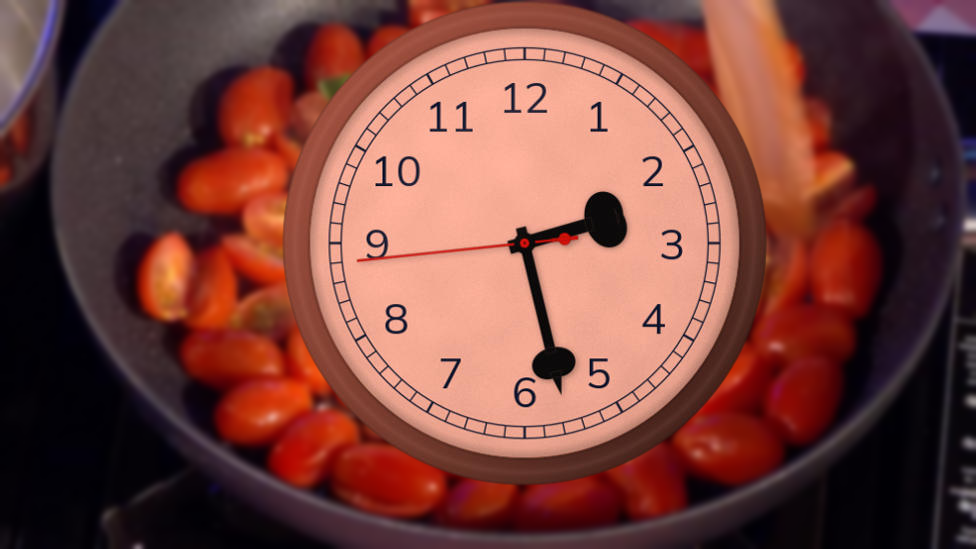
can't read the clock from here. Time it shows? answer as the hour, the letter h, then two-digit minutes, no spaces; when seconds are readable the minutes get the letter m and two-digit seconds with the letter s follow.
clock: 2h27m44s
